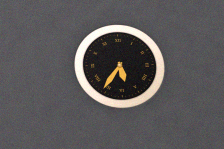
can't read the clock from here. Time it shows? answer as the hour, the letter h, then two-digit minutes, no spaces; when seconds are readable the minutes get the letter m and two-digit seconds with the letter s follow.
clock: 5h36
